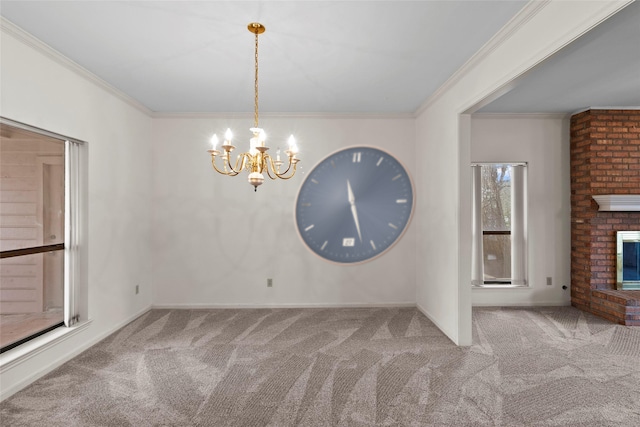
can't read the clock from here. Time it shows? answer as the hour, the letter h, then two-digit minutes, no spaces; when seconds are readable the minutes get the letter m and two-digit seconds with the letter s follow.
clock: 11h27
